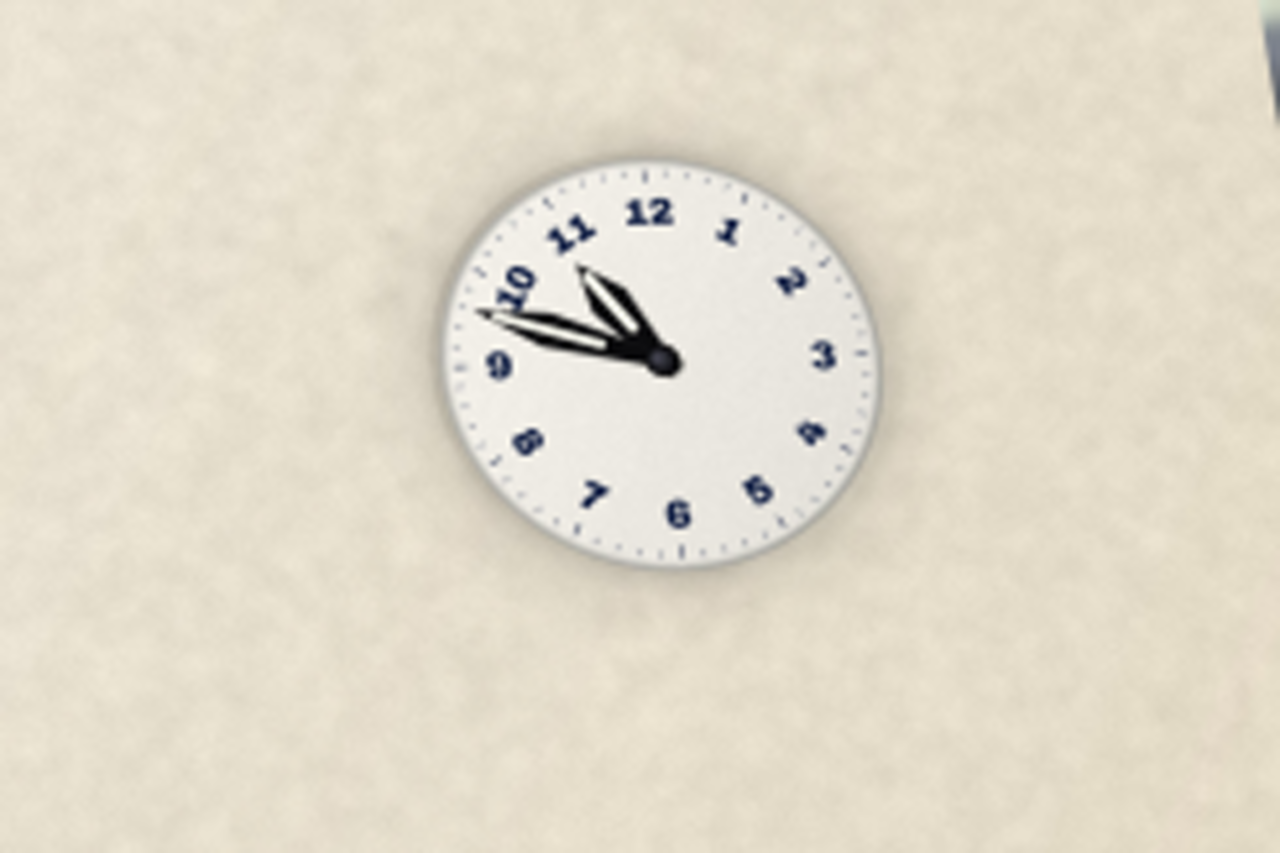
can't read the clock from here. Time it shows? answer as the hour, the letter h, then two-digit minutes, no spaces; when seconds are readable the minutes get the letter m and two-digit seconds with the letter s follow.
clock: 10h48
